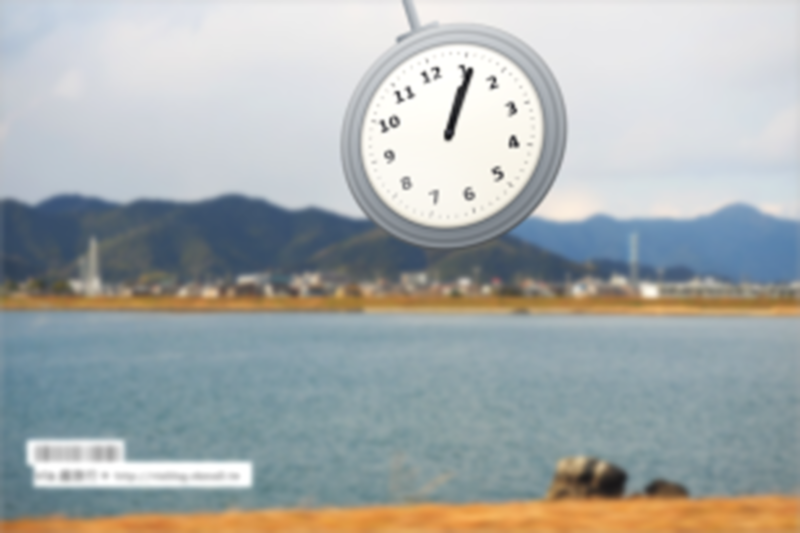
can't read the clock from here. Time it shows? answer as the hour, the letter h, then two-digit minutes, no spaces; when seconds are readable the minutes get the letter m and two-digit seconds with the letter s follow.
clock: 1h06
